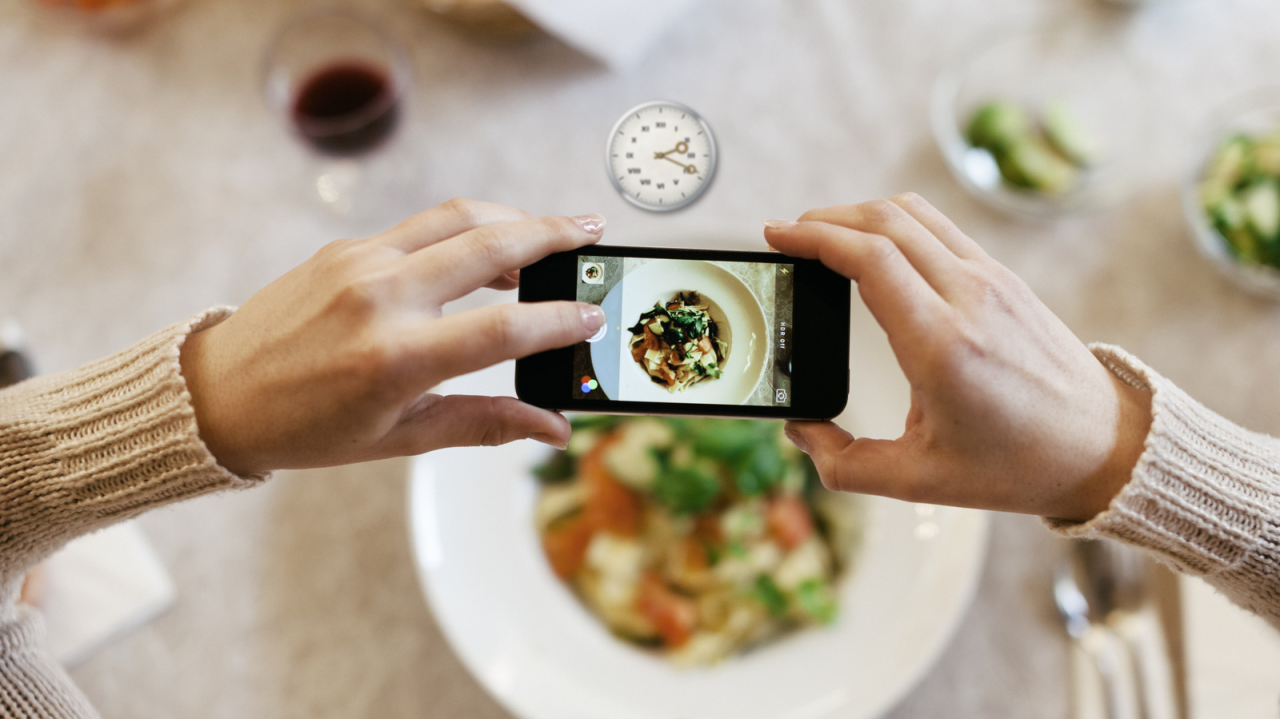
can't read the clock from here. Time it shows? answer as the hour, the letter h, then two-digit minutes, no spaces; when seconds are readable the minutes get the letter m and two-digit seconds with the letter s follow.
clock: 2h19
